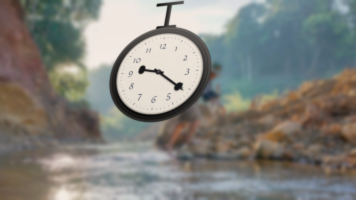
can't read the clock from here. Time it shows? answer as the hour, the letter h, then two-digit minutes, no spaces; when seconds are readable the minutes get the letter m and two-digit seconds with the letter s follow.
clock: 9h21
